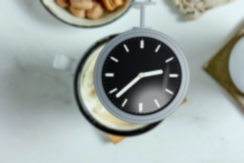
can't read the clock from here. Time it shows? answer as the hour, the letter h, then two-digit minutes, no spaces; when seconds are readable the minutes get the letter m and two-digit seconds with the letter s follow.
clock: 2h38
